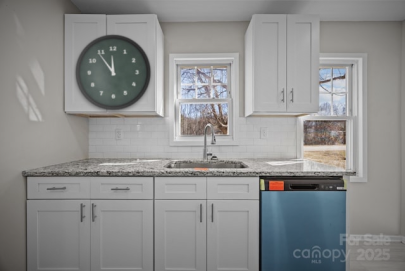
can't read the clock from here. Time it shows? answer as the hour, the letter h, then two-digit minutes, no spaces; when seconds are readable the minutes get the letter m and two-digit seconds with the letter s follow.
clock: 11h54
